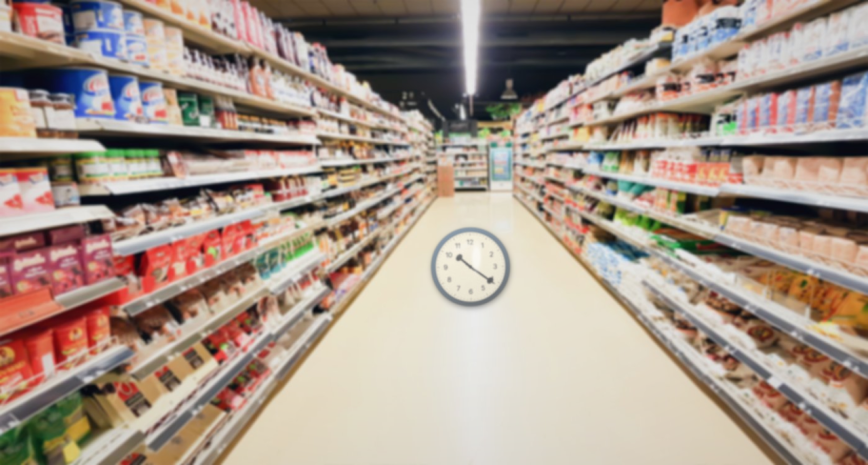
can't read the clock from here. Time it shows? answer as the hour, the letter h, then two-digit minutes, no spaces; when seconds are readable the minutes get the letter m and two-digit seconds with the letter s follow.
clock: 10h21
